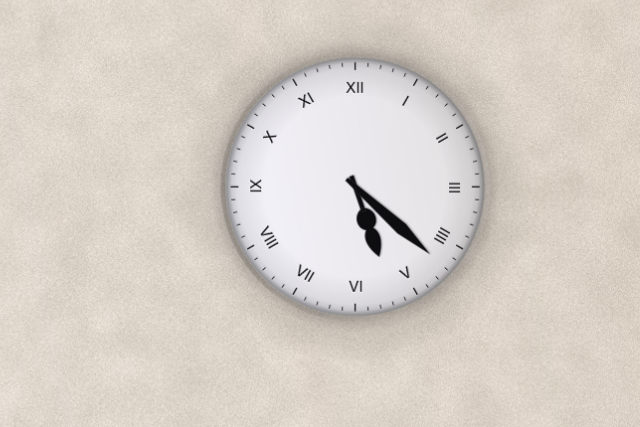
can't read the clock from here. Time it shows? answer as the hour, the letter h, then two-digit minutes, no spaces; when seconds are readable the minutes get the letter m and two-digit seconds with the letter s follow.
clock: 5h22
